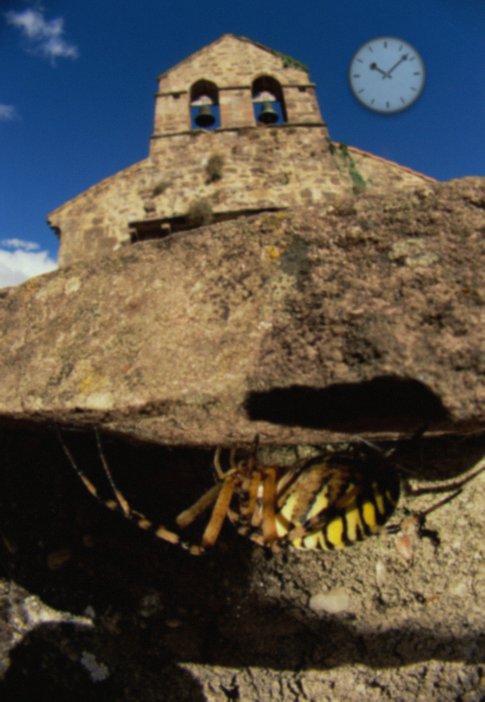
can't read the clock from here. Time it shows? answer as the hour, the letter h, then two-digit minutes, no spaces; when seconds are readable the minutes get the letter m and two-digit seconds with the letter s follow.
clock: 10h08
